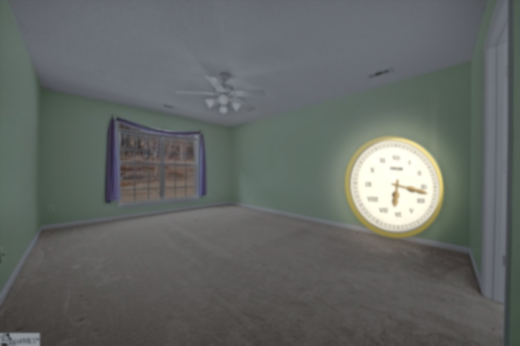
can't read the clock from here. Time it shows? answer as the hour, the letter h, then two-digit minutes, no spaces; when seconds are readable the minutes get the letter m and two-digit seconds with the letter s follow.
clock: 6h17
